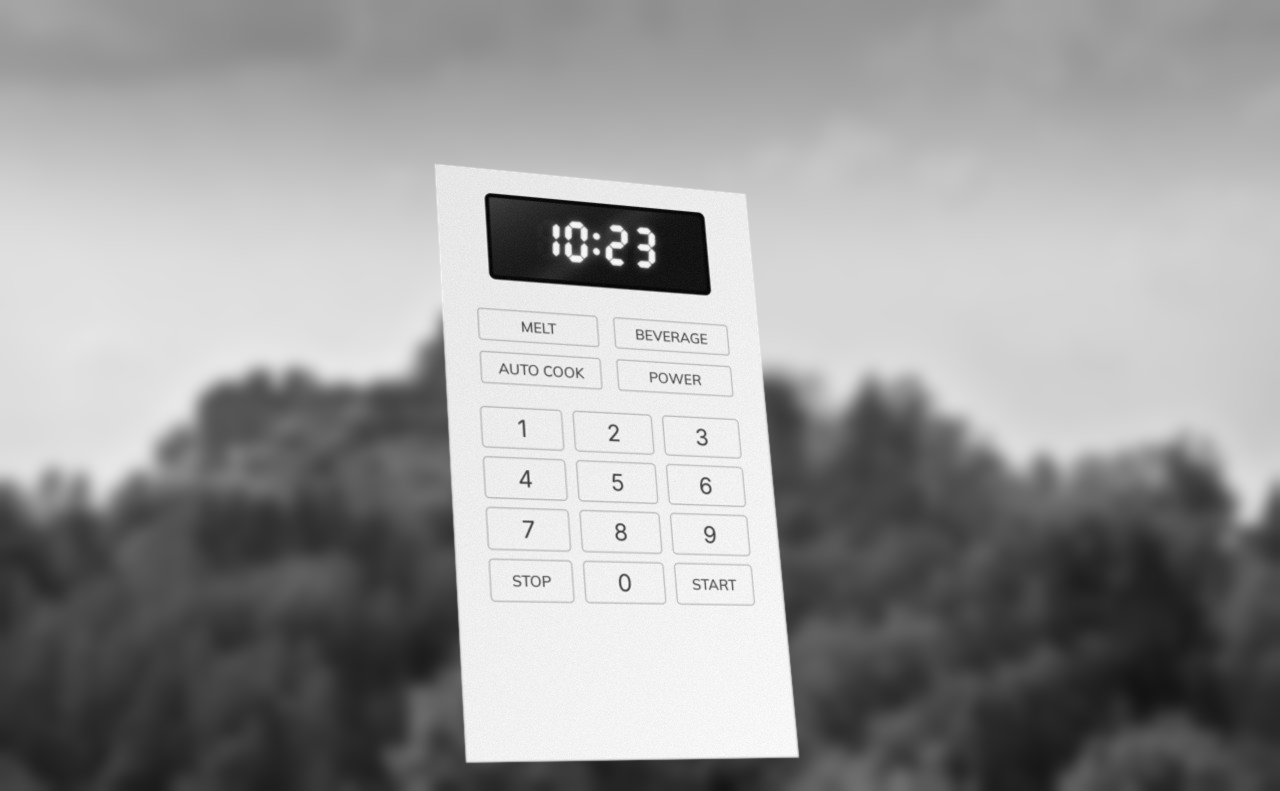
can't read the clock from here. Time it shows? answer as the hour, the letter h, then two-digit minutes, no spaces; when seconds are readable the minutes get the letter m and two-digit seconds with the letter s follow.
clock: 10h23
